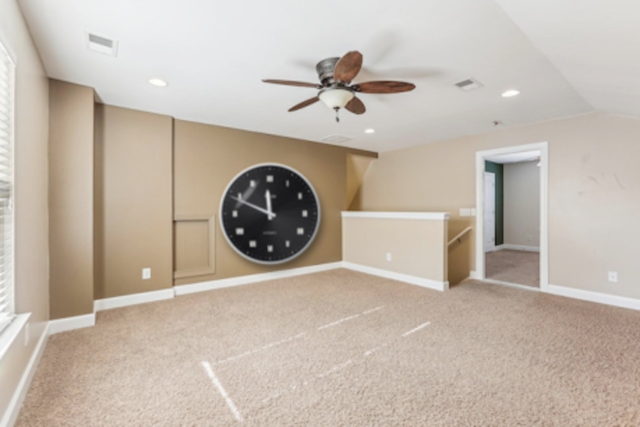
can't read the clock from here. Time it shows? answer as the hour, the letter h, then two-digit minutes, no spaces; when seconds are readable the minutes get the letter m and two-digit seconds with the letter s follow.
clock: 11h49
